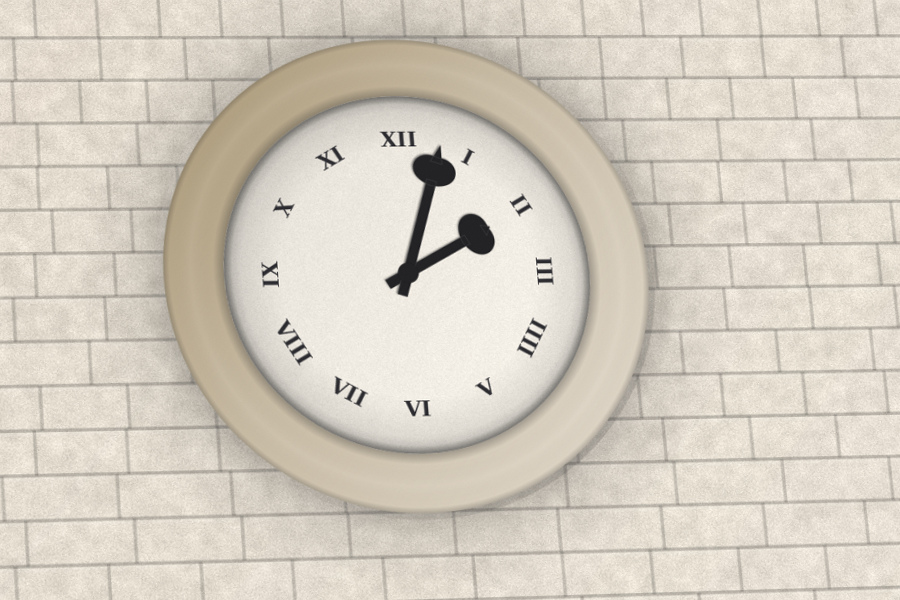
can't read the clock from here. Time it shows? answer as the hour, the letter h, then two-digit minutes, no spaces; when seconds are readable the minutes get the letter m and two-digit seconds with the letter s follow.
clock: 2h03
